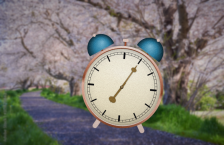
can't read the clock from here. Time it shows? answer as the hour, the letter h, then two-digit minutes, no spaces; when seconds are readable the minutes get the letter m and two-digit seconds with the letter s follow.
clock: 7h05
